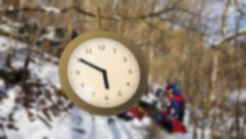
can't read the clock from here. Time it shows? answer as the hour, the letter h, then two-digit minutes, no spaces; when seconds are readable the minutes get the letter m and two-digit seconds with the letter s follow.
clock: 5h50
